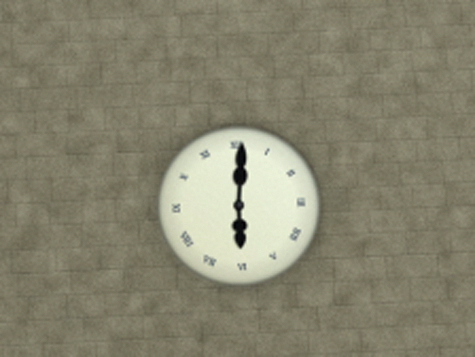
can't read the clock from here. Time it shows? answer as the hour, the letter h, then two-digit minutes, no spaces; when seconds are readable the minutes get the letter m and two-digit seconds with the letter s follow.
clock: 6h01
